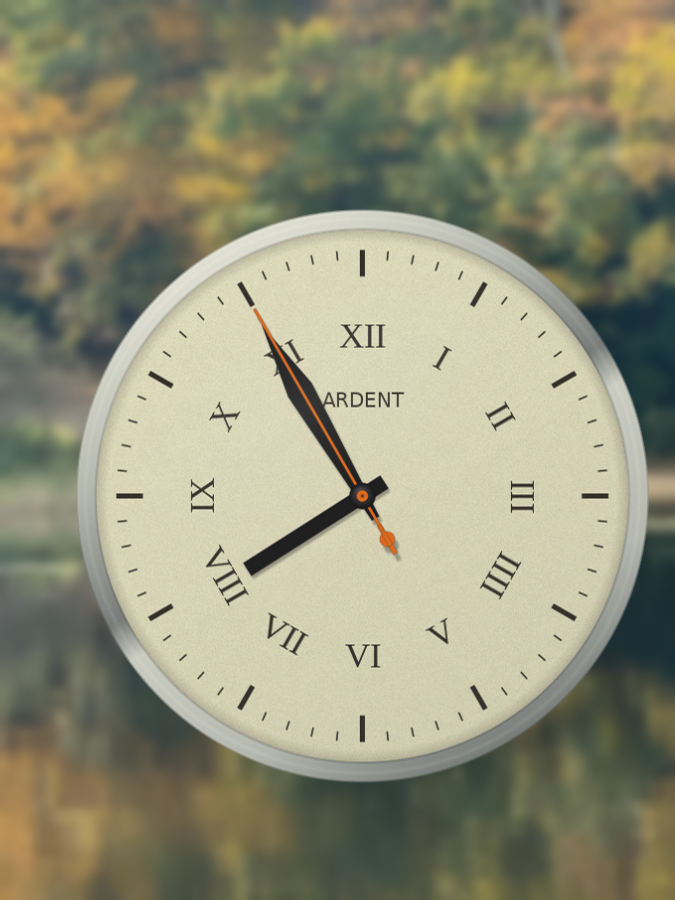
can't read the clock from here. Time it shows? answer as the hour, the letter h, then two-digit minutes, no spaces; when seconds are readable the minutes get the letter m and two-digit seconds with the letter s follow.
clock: 7h54m55s
